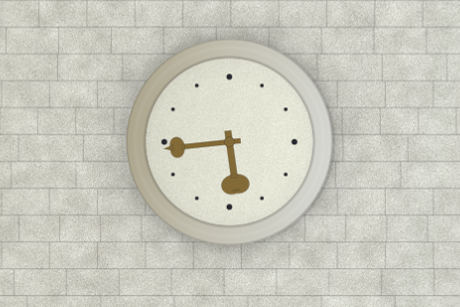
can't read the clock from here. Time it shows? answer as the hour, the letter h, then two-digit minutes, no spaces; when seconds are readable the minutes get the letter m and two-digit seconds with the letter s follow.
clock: 5h44
